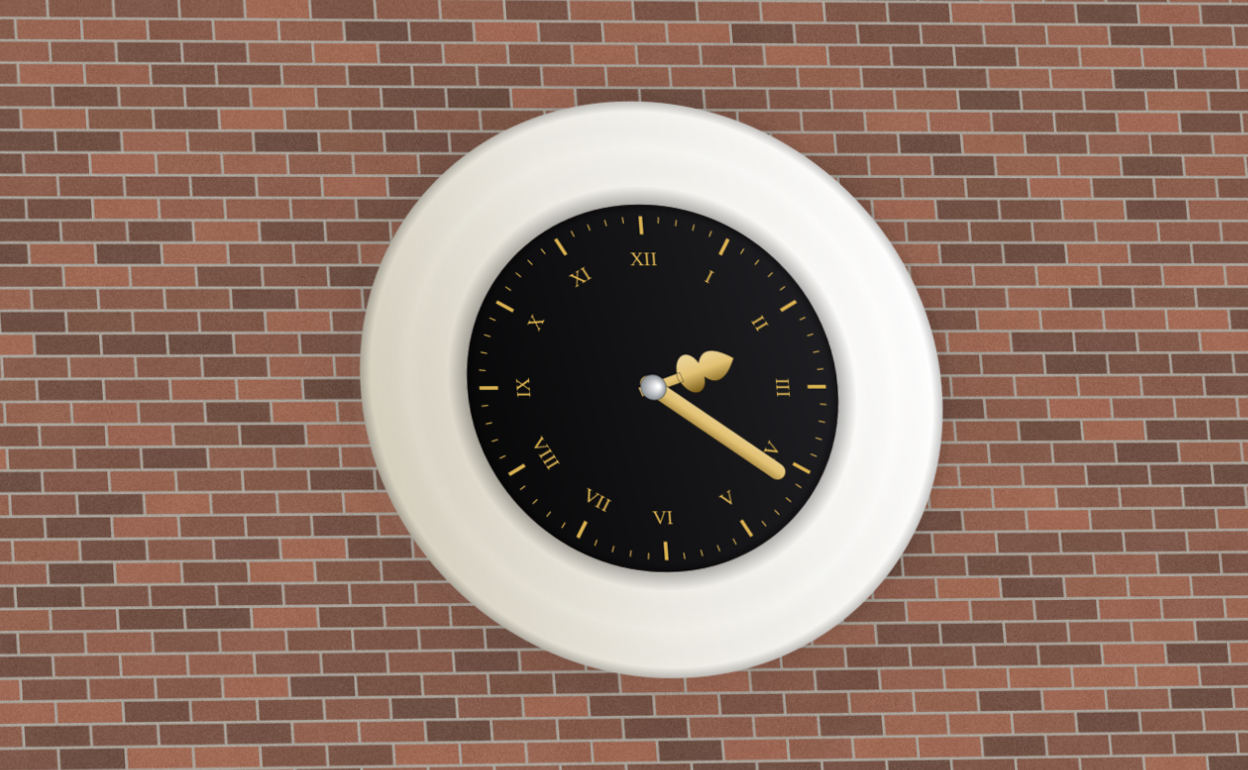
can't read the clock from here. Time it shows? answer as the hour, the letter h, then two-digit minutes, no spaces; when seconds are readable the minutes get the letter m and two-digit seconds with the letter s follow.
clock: 2h21
